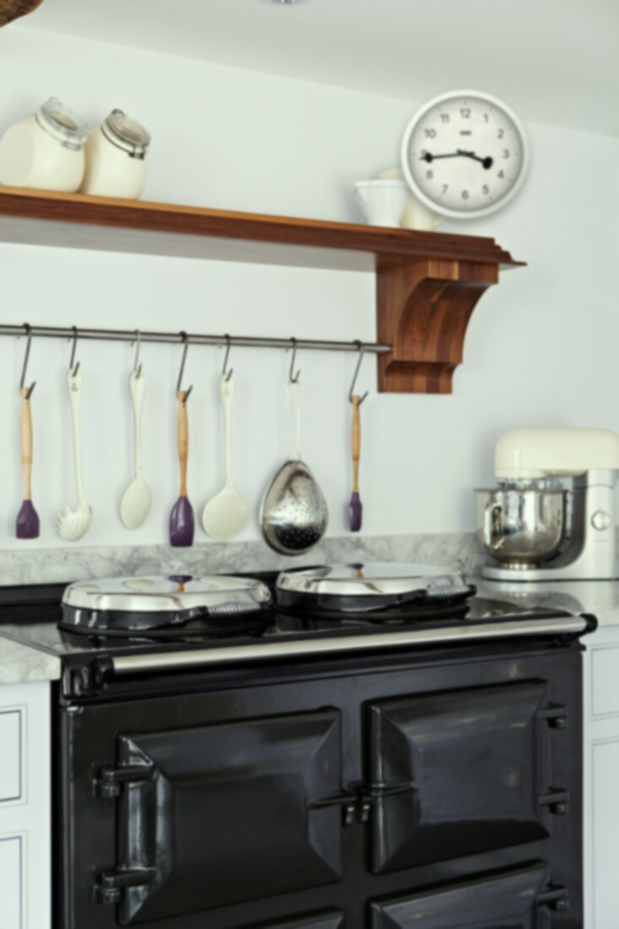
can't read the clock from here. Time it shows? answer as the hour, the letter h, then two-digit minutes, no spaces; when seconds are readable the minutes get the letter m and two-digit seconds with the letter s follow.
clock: 3h44
